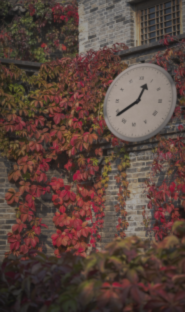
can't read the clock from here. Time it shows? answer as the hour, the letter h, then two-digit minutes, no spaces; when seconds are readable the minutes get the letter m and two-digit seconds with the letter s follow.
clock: 12h39
